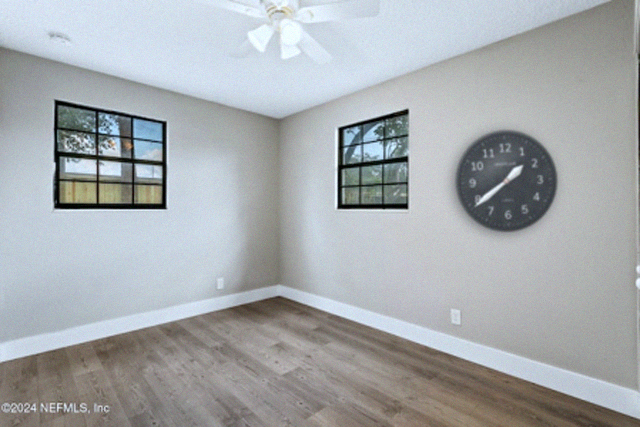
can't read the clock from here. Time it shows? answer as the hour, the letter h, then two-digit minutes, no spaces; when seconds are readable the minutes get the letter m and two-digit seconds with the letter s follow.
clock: 1h39
